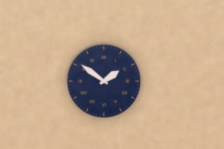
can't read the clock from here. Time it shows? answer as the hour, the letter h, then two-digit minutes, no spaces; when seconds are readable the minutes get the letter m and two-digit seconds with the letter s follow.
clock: 1h51
